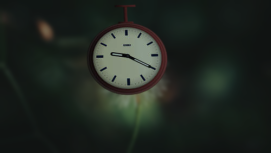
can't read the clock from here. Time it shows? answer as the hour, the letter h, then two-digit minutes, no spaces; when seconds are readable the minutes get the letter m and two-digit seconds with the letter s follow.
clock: 9h20
